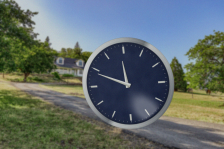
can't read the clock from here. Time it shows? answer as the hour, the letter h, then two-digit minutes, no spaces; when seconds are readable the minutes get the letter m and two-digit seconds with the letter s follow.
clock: 11h49
